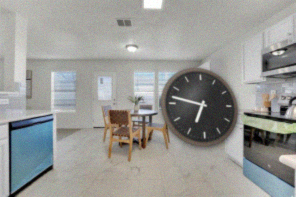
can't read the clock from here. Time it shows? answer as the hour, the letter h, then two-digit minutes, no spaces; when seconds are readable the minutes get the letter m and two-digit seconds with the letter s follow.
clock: 6h47
